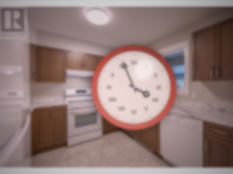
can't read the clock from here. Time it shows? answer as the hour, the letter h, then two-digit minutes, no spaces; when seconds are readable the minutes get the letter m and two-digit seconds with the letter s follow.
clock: 3h56
